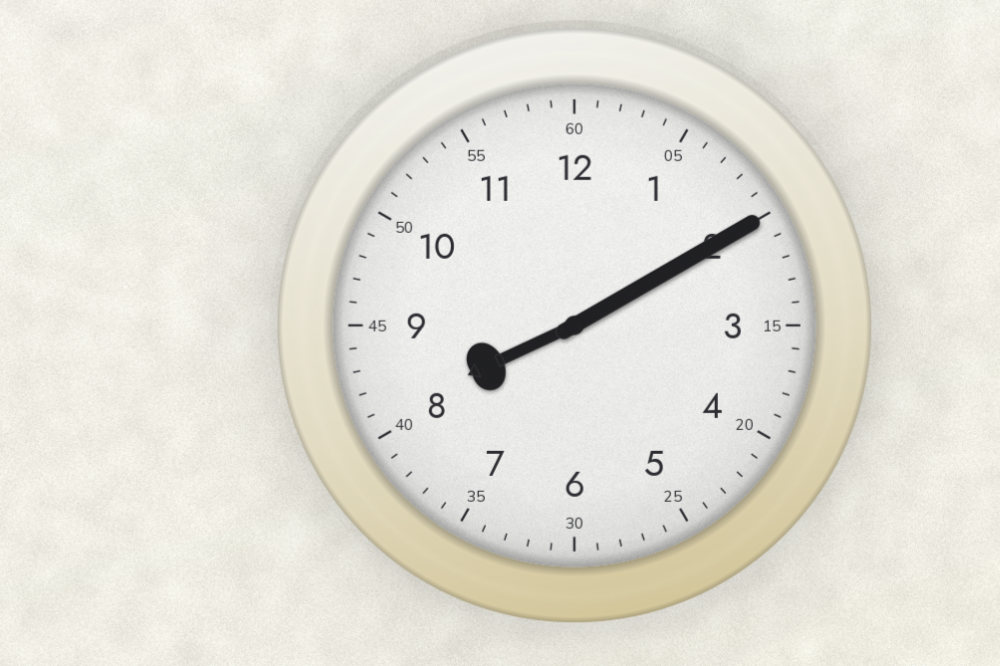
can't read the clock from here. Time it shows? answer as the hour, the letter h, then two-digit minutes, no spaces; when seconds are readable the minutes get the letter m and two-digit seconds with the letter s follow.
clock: 8h10
